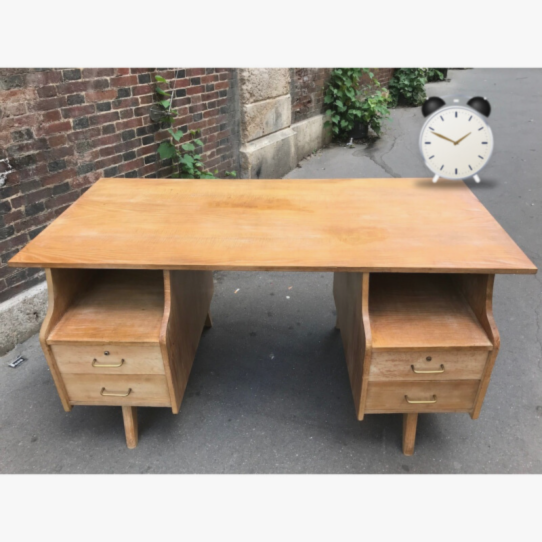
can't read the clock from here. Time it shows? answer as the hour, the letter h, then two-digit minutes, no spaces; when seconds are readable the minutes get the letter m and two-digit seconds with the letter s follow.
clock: 1h49
